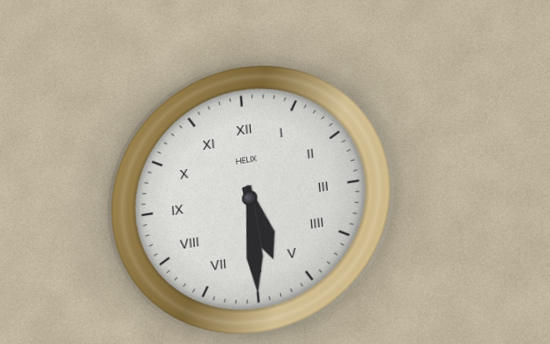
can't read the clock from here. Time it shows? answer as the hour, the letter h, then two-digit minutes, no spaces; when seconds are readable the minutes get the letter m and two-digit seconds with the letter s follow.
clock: 5h30
